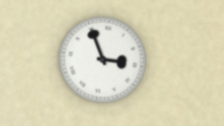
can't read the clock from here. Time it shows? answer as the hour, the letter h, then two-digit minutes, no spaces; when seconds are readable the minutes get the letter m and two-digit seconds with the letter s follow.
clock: 2h55
